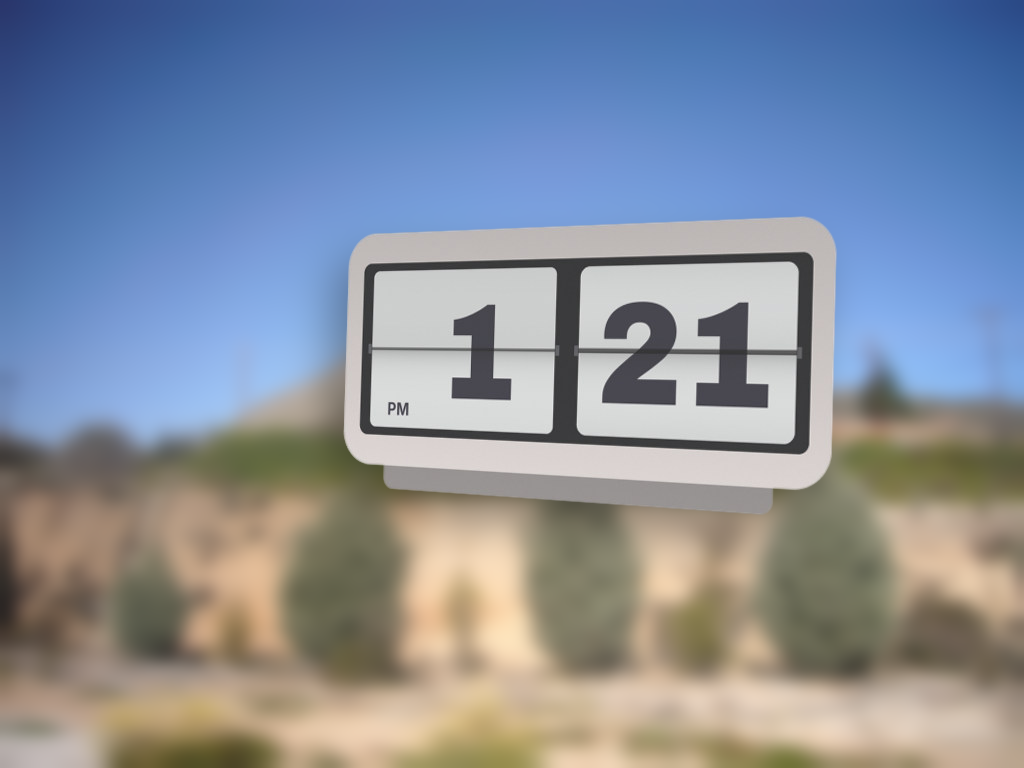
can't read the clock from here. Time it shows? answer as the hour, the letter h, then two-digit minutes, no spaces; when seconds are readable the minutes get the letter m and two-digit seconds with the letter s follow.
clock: 1h21
